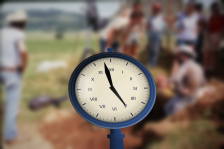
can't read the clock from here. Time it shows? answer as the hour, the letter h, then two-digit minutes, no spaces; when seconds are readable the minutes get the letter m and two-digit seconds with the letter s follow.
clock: 4h58
